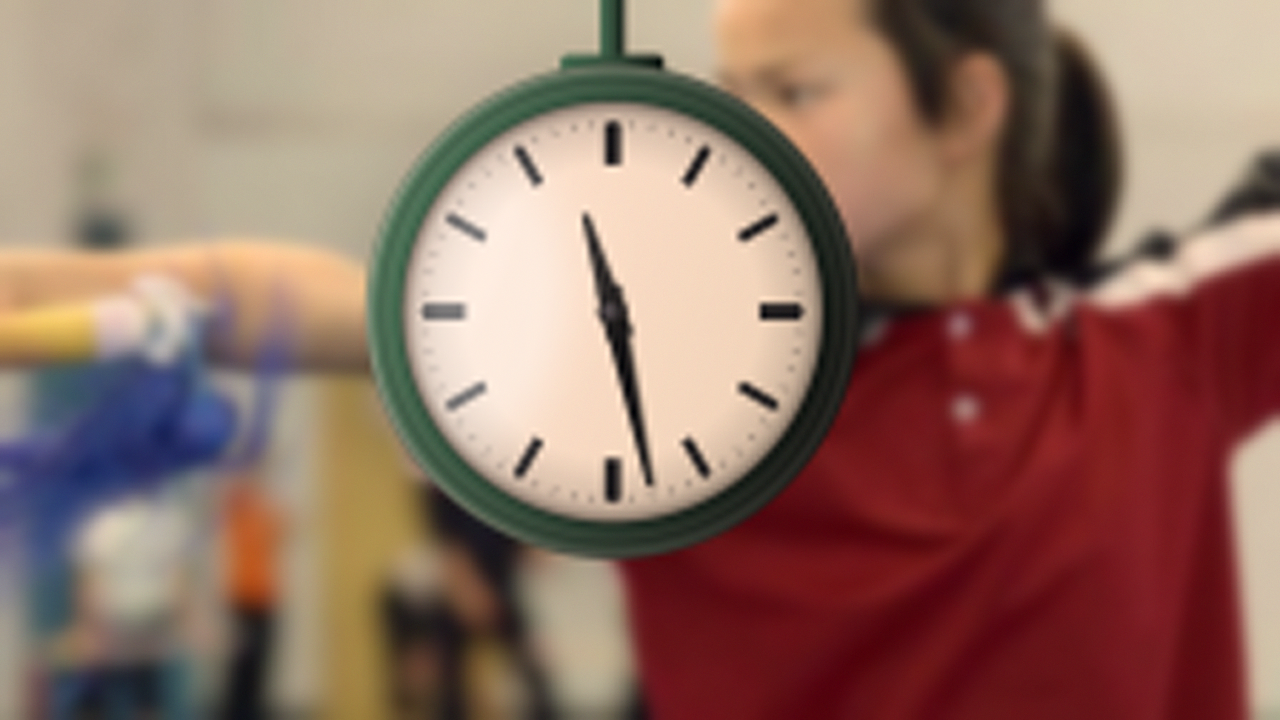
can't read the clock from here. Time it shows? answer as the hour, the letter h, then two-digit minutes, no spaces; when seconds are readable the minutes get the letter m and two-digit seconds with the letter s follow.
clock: 11h28
